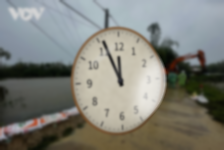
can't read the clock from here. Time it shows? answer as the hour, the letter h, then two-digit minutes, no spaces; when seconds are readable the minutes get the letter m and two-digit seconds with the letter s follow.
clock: 11h56
